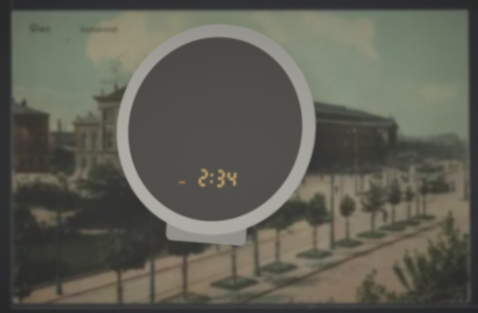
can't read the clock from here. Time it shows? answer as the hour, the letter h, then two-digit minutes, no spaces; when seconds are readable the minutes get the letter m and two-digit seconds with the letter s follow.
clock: 2h34
